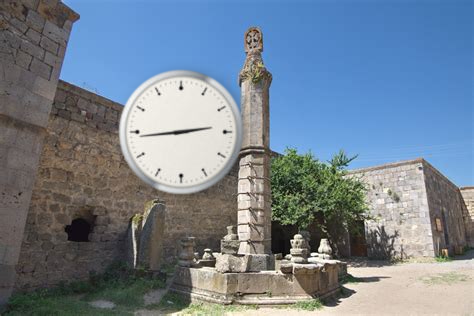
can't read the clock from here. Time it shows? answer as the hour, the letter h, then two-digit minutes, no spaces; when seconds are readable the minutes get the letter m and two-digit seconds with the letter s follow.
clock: 2h44
